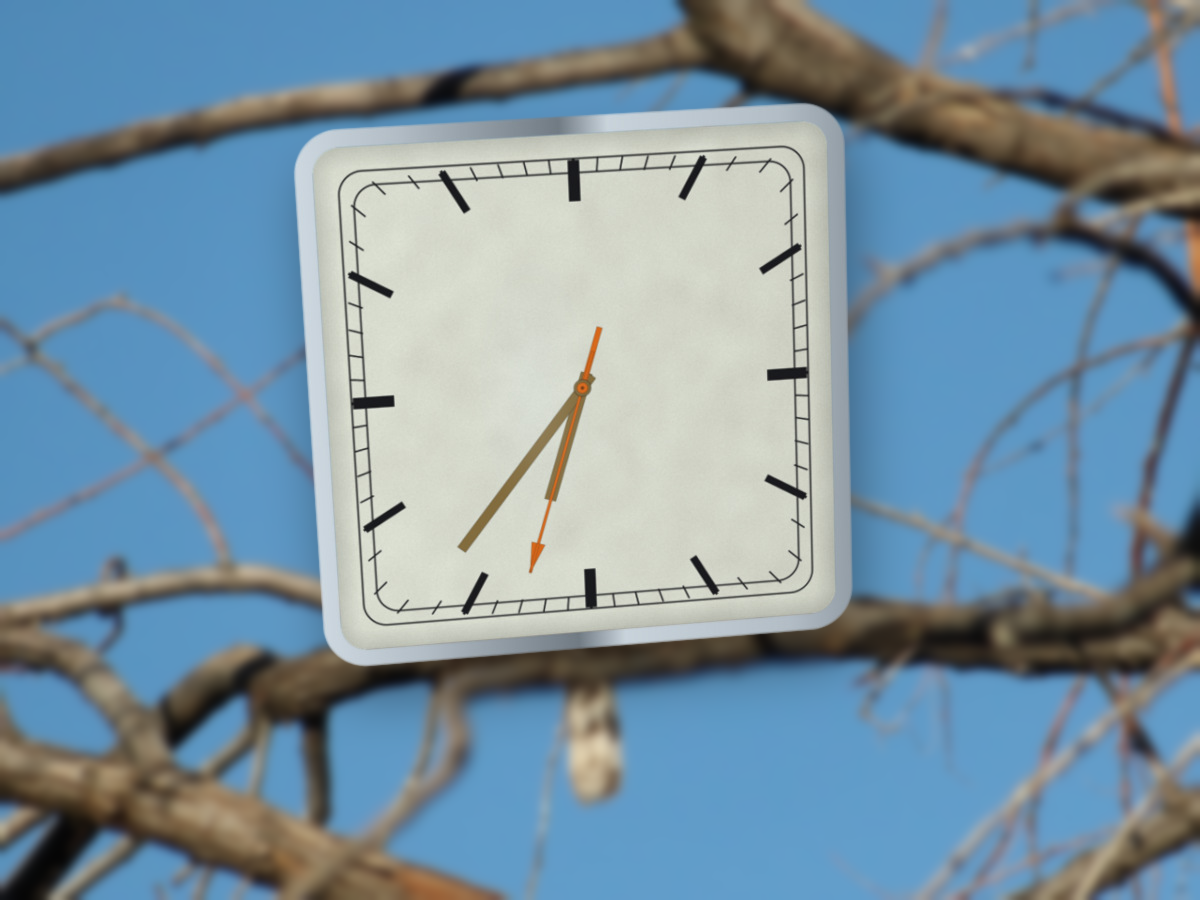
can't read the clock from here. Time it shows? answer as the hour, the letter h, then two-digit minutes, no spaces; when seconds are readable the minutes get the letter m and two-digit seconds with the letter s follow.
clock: 6h36m33s
